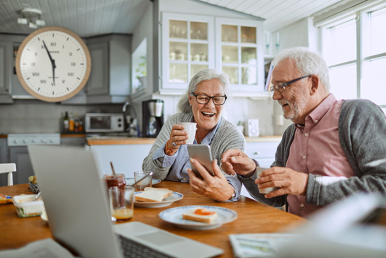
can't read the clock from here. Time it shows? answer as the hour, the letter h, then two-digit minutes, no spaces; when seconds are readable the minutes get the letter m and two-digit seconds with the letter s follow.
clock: 5h56
